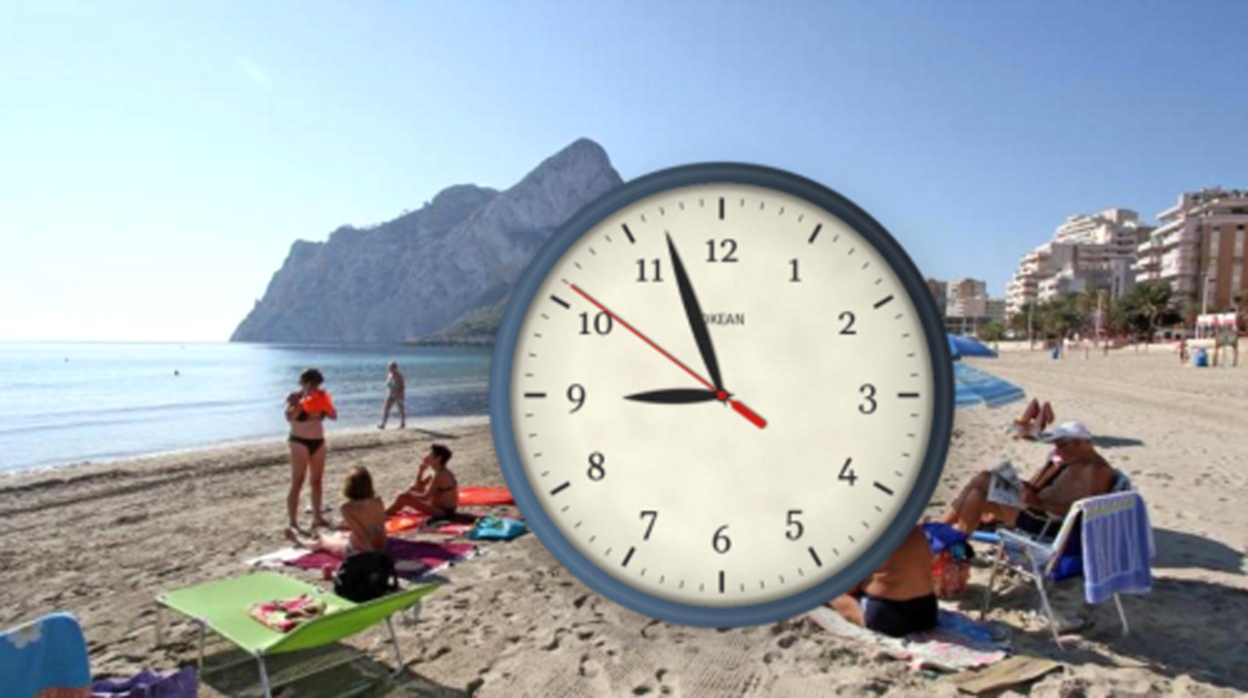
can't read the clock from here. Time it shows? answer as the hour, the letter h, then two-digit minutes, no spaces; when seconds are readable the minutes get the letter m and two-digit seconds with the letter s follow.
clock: 8h56m51s
